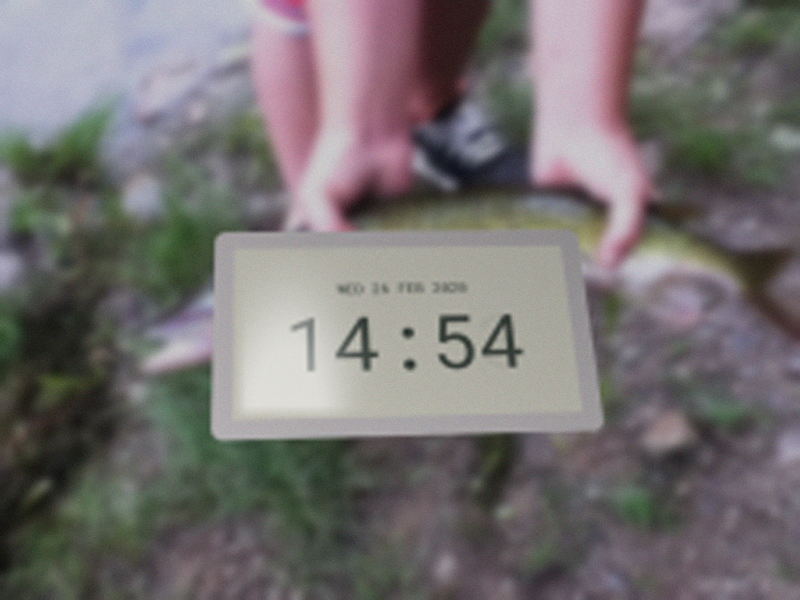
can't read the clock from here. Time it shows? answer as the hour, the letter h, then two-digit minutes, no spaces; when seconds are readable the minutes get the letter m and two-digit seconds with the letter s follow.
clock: 14h54
